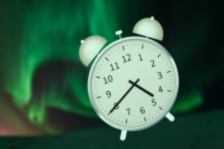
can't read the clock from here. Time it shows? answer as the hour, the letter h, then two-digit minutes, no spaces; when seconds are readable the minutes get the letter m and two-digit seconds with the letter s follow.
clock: 4h40
